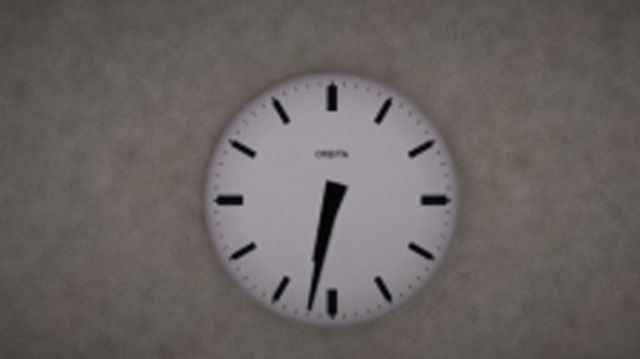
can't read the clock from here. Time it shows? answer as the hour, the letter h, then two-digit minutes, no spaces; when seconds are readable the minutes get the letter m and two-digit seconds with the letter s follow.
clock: 6h32
